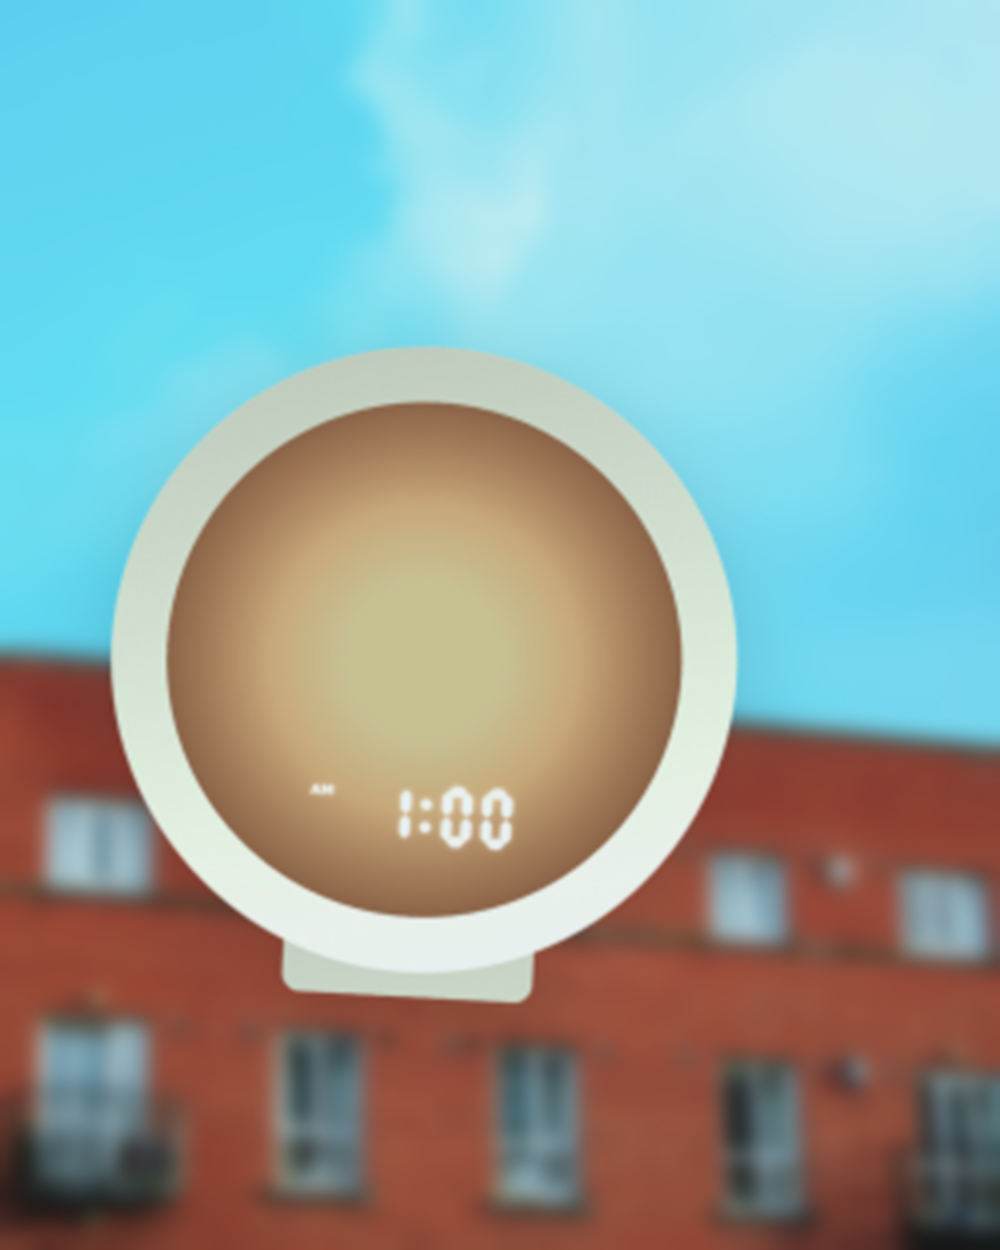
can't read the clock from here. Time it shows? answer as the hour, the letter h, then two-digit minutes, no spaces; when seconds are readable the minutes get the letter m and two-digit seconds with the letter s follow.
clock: 1h00
